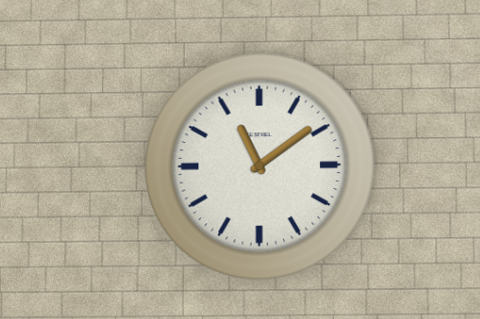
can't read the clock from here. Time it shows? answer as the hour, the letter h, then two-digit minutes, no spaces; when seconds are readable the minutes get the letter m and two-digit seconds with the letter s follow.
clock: 11h09
